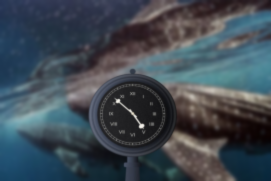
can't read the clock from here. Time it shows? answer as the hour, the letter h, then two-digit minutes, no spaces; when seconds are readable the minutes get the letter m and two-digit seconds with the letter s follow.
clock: 4h52
